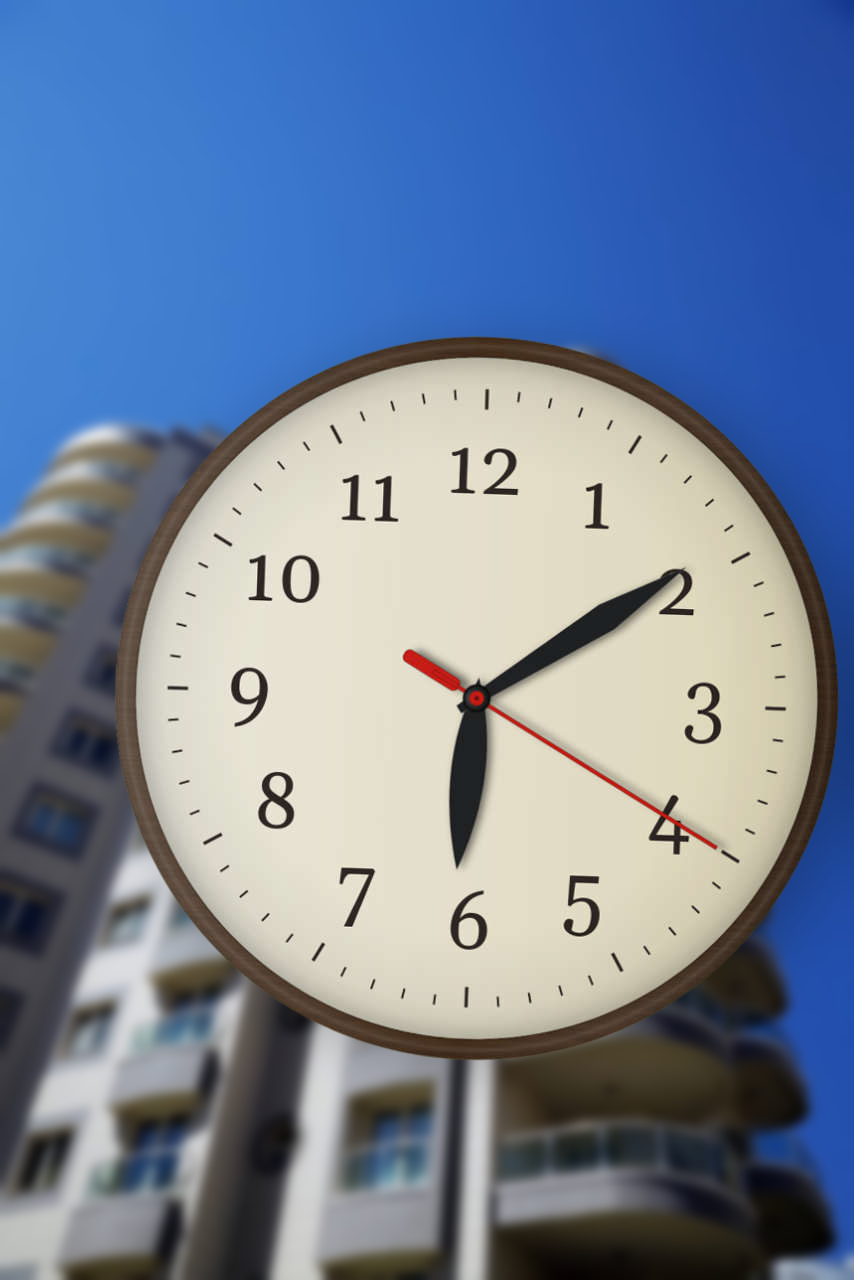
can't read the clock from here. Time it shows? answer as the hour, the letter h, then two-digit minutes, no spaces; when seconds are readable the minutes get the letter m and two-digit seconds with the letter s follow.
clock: 6h09m20s
